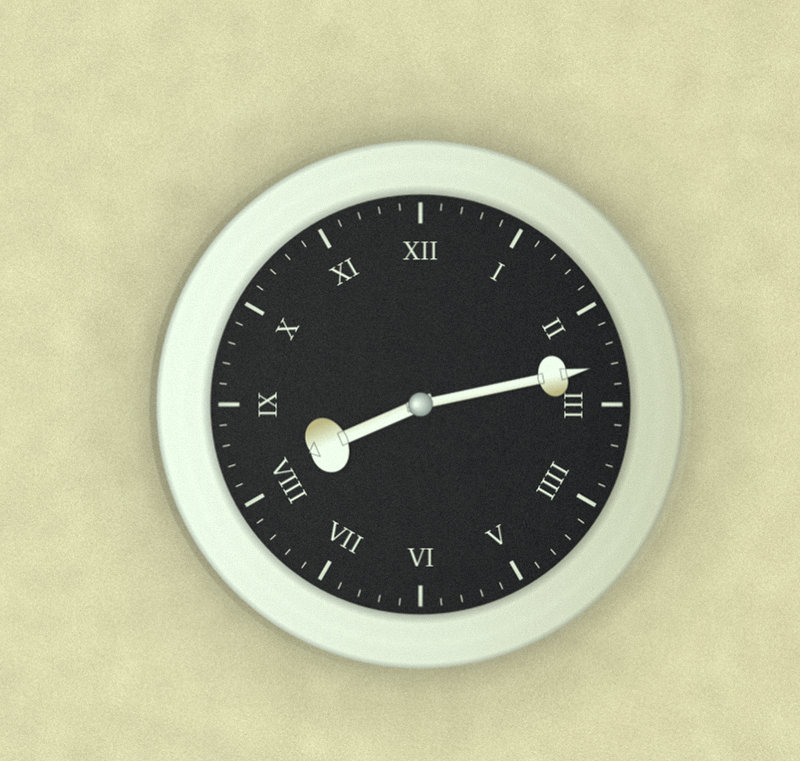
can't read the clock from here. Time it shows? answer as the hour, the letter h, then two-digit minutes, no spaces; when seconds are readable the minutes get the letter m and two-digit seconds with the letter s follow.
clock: 8h13
